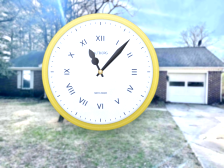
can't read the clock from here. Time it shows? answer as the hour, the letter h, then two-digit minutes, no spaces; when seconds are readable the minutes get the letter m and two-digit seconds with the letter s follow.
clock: 11h07
